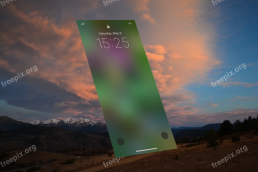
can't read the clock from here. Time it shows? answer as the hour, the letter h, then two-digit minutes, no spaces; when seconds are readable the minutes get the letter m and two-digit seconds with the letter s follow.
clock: 15h25
